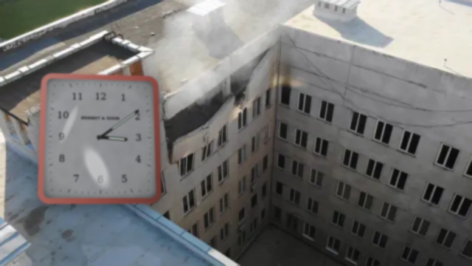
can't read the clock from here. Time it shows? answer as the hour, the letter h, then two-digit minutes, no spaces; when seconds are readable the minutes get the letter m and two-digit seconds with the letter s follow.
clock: 3h09
